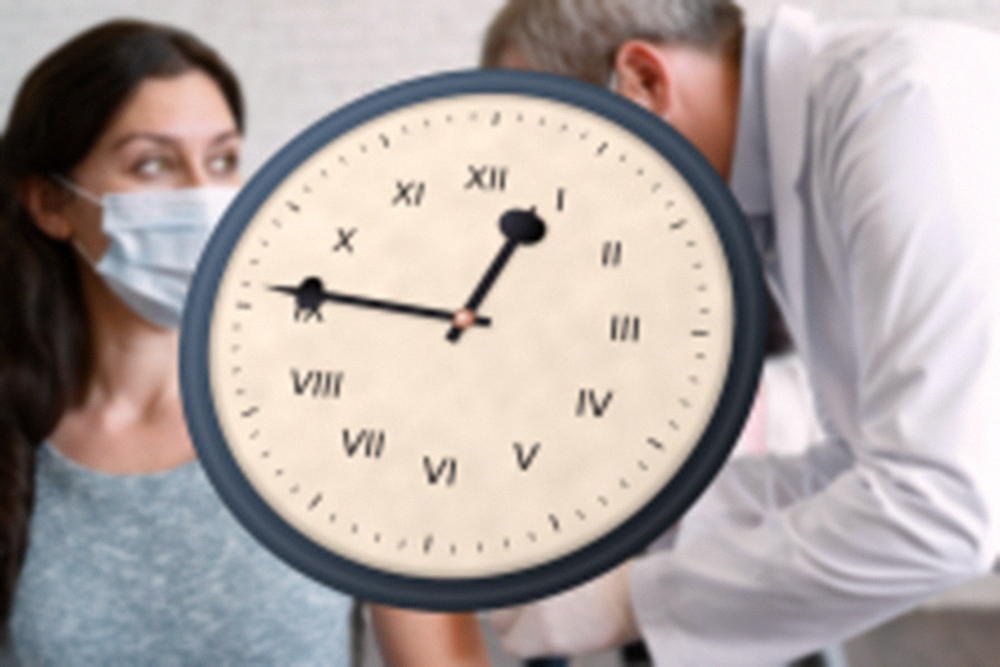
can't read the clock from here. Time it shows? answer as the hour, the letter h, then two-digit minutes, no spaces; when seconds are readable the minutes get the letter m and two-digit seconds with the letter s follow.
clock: 12h46
